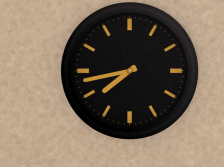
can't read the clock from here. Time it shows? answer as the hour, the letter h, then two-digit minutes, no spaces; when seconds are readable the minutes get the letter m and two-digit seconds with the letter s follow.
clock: 7h43
